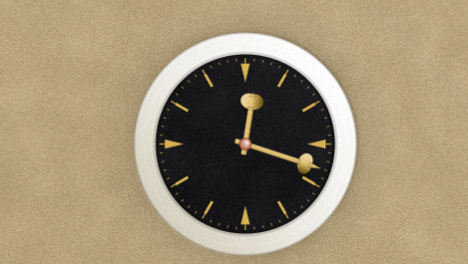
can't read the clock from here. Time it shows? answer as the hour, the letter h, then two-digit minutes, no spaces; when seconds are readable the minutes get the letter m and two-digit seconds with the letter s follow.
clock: 12h18
